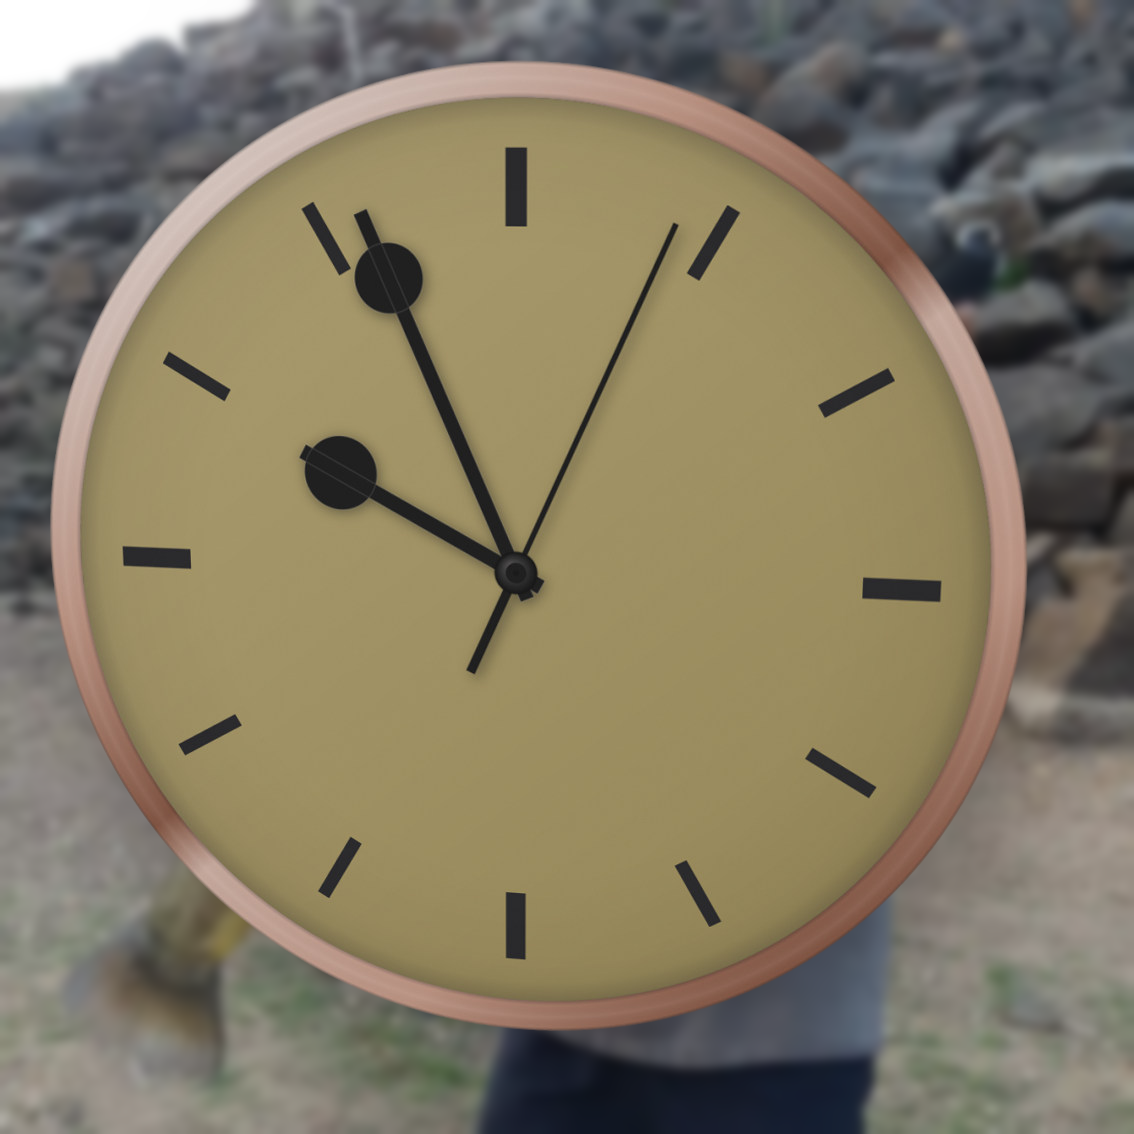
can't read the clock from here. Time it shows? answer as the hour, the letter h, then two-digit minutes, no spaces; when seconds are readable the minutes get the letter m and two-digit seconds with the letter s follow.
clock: 9h56m04s
